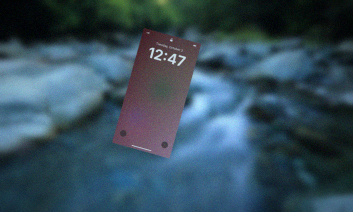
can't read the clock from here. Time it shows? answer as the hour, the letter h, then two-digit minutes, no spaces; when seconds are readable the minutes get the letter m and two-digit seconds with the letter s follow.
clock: 12h47
